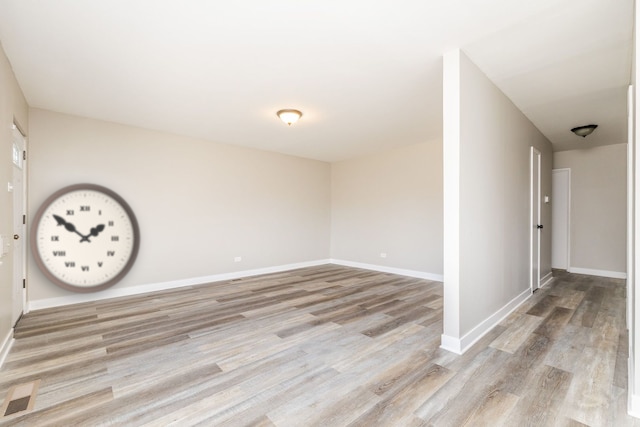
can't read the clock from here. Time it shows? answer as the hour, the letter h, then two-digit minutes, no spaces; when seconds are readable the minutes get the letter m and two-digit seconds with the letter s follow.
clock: 1h51
